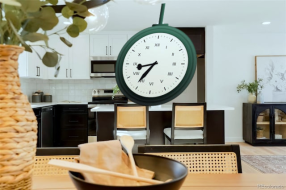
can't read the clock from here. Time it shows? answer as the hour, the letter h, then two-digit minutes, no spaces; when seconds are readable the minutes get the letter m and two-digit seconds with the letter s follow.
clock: 8h36
